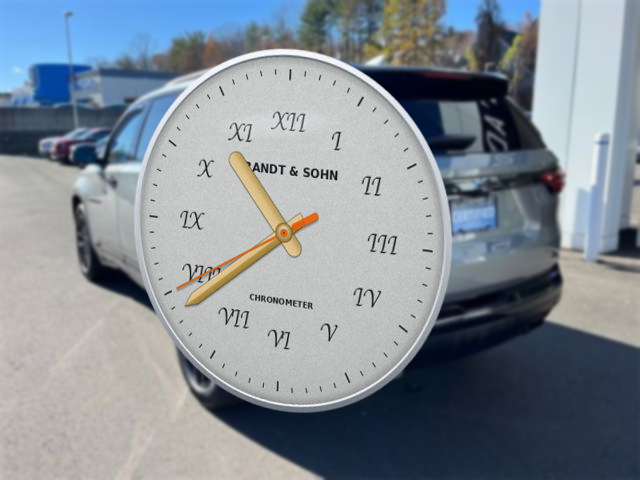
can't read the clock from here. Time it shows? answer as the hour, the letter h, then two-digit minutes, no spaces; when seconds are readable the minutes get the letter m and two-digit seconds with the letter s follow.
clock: 10h38m40s
